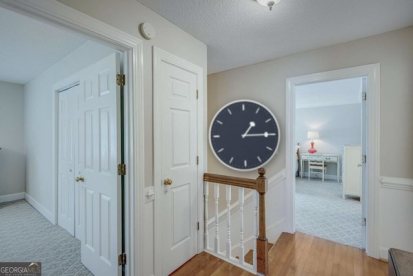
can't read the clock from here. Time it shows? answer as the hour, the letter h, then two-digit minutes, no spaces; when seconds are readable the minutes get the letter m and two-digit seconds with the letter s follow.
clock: 1h15
